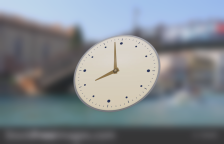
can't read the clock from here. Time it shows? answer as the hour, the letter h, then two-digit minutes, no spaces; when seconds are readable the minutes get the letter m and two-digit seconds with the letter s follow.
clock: 7h58
